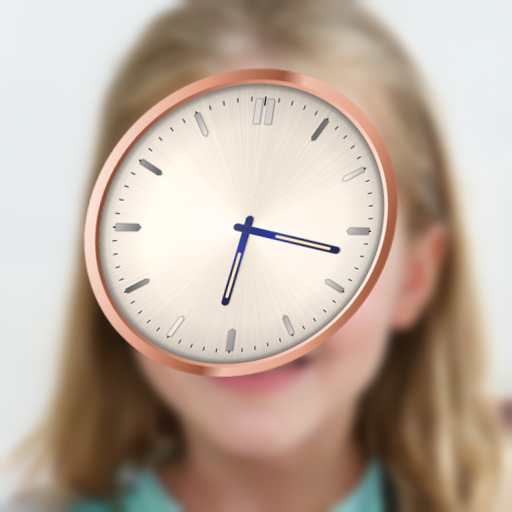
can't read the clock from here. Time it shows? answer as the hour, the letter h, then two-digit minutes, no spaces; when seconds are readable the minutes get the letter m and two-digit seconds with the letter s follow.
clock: 6h17
